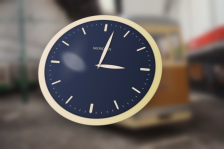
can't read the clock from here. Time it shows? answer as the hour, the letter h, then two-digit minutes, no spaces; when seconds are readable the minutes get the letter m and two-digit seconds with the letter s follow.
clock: 3h02
